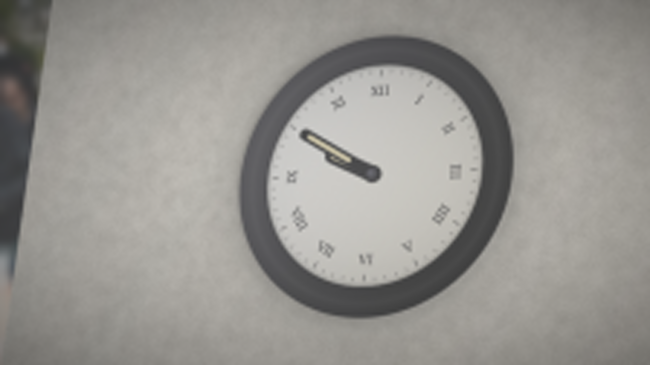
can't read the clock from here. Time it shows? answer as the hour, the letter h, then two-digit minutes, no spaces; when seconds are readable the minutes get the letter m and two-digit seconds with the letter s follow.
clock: 9h50
